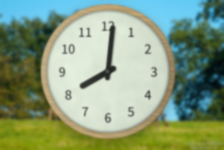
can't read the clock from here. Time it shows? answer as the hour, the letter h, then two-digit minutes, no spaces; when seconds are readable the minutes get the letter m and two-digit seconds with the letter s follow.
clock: 8h01
